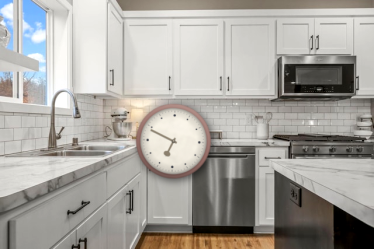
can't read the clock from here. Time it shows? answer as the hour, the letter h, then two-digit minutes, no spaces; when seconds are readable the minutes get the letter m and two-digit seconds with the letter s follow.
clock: 6h49
